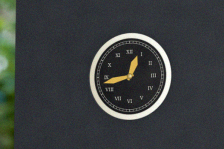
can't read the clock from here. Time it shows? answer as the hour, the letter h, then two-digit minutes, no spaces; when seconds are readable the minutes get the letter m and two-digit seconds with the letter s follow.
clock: 12h43
